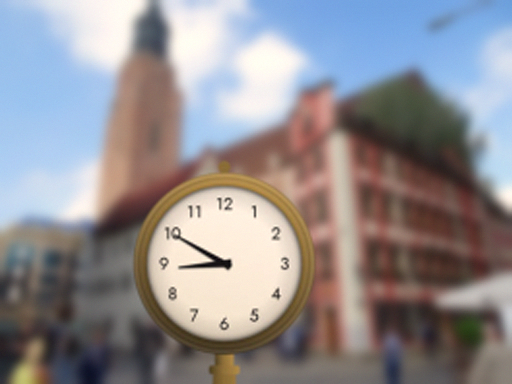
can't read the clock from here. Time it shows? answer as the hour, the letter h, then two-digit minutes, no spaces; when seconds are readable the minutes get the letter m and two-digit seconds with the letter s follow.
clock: 8h50
